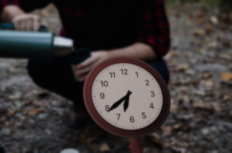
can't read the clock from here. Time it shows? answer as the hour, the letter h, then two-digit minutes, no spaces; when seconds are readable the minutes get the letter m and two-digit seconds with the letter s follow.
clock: 6h39
